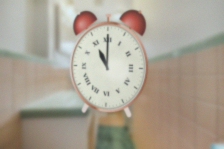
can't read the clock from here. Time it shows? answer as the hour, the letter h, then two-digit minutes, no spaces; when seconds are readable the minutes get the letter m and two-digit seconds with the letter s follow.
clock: 11h00
